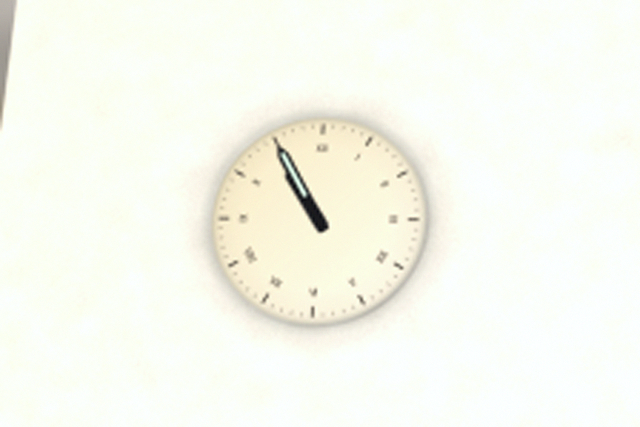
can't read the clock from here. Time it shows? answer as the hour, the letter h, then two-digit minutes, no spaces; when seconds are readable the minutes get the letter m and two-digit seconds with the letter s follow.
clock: 10h55
